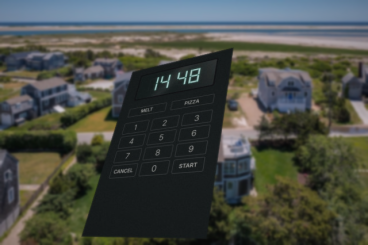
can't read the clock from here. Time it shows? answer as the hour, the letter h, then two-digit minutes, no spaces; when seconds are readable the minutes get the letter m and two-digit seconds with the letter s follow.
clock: 14h48
